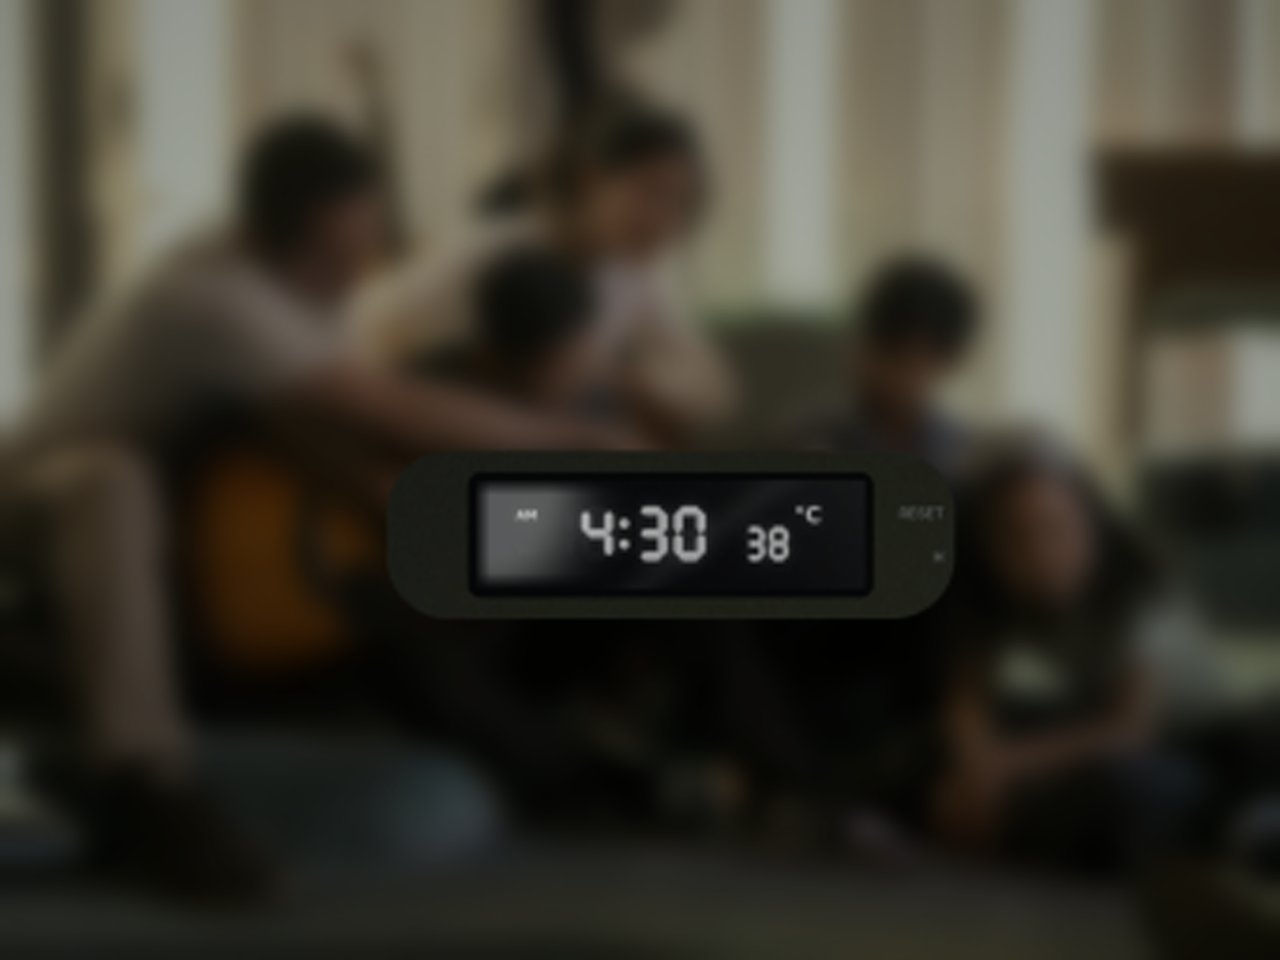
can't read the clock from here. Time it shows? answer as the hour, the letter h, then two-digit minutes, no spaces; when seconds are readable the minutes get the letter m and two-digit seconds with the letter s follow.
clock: 4h30
